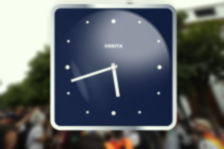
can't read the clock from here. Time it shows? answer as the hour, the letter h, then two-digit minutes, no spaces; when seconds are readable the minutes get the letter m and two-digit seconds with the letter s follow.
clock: 5h42
